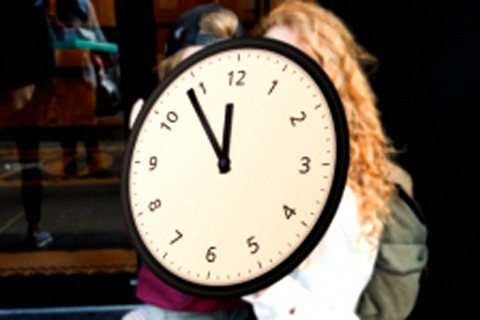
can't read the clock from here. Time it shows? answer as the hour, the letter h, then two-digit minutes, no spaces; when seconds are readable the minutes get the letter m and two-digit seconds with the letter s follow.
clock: 11h54
